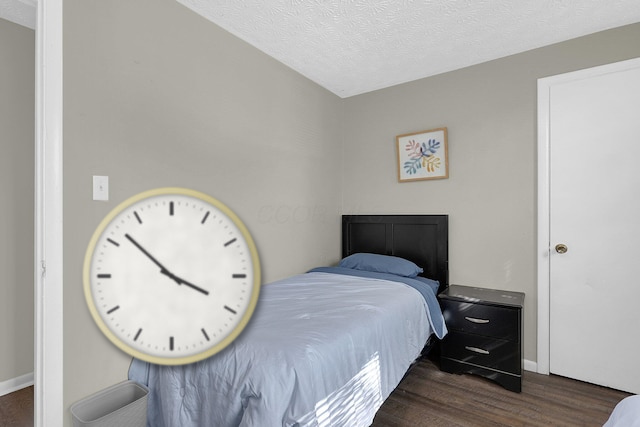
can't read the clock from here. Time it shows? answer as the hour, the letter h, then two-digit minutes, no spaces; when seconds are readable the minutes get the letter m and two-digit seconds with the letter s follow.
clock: 3h52
